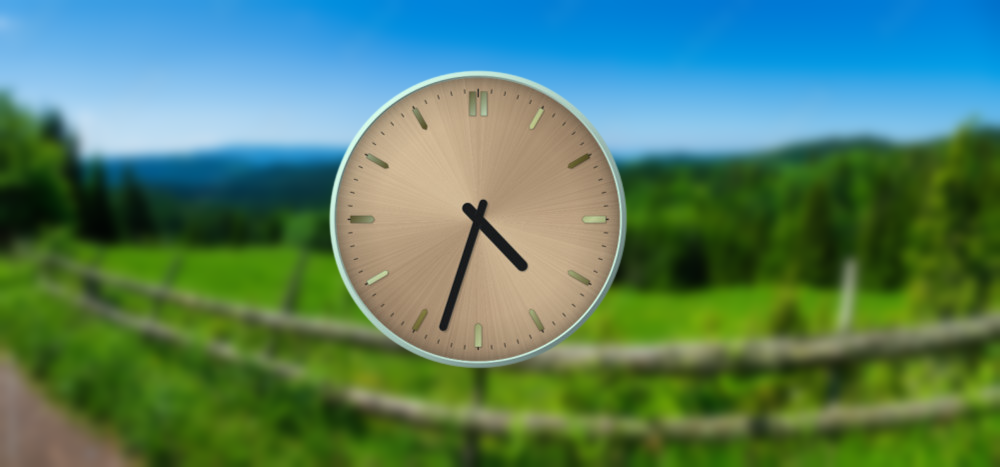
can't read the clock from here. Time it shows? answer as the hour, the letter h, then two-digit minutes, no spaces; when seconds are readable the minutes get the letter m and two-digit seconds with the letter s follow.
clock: 4h33
